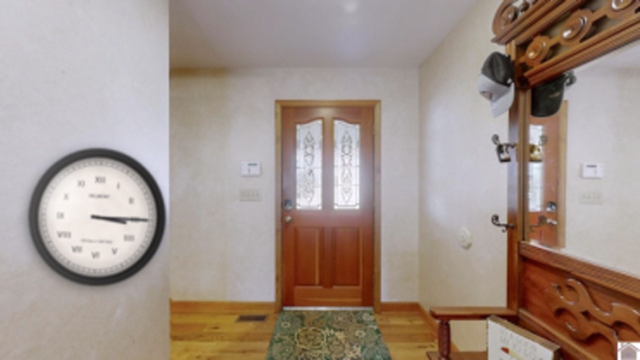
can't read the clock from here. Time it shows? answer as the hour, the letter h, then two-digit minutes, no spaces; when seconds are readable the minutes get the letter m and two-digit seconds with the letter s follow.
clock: 3h15
